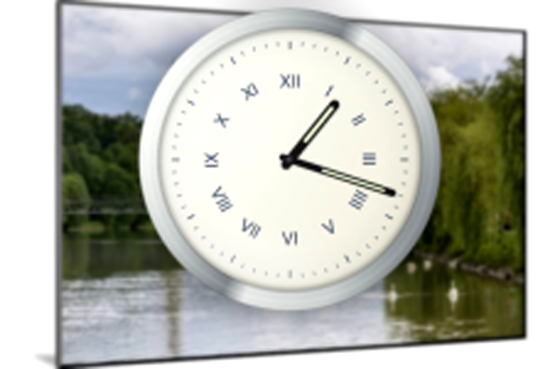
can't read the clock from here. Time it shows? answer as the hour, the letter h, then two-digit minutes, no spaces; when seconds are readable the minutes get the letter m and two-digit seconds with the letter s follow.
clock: 1h18
